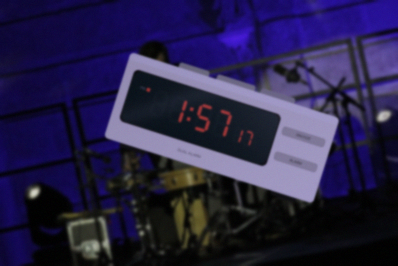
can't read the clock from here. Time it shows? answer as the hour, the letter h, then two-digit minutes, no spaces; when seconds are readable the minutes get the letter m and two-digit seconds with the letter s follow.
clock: 1h57m17s
